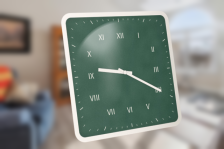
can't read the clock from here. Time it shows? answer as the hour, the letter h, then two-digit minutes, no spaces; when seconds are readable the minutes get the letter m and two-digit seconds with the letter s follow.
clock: 9h20
